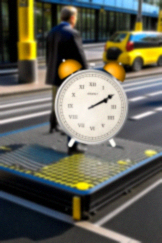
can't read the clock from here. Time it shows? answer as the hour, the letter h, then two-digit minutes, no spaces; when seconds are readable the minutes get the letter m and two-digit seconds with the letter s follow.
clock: 2h10
